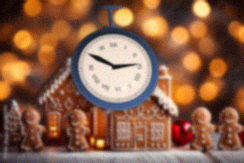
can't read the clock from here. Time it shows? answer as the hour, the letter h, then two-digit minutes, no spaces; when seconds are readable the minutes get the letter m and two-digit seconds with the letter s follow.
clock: 2h50
